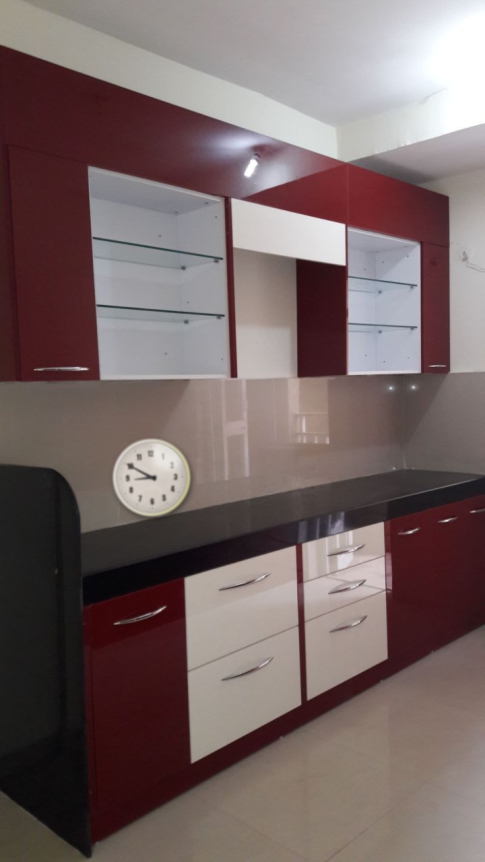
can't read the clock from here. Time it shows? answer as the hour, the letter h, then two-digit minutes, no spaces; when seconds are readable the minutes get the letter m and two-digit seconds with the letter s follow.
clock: 8h50
